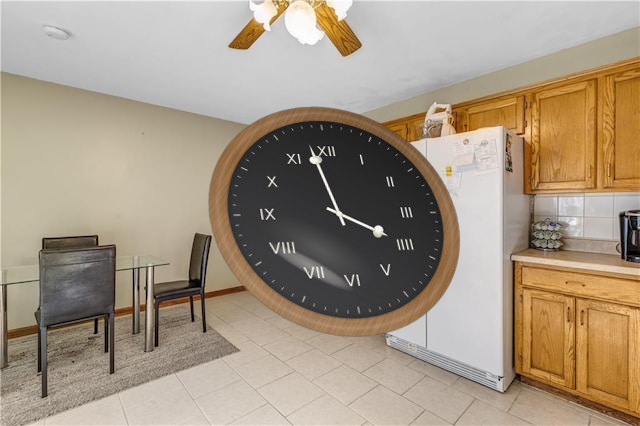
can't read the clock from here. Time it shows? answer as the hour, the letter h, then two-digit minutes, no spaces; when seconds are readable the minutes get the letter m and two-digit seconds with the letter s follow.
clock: 3h58
